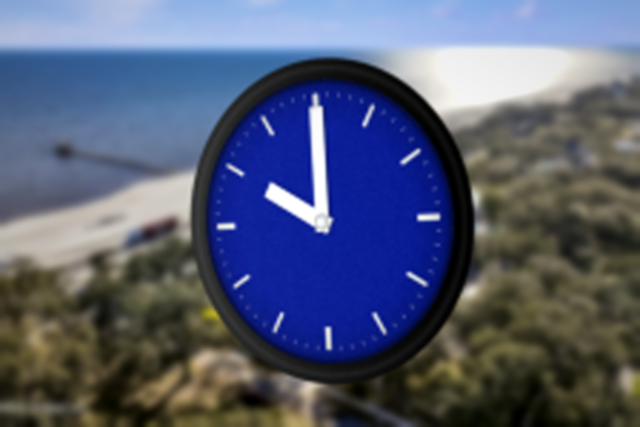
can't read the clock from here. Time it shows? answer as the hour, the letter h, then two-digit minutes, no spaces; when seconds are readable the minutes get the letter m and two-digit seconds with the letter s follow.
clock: 10h00
